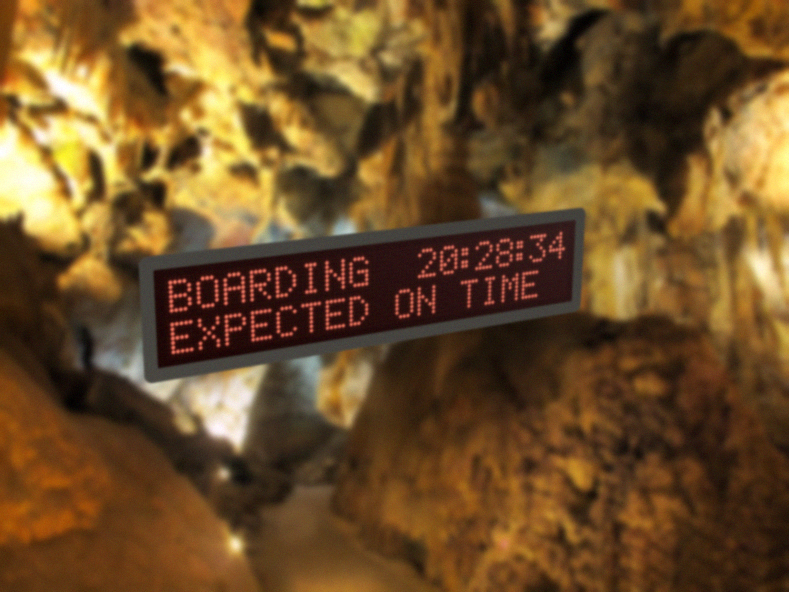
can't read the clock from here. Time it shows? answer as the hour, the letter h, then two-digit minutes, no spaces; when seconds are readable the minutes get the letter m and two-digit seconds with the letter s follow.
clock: 20h28m34s
